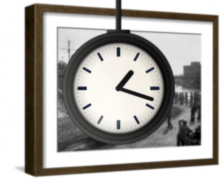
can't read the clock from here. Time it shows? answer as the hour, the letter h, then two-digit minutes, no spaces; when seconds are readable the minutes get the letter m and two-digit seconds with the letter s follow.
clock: 1h18
